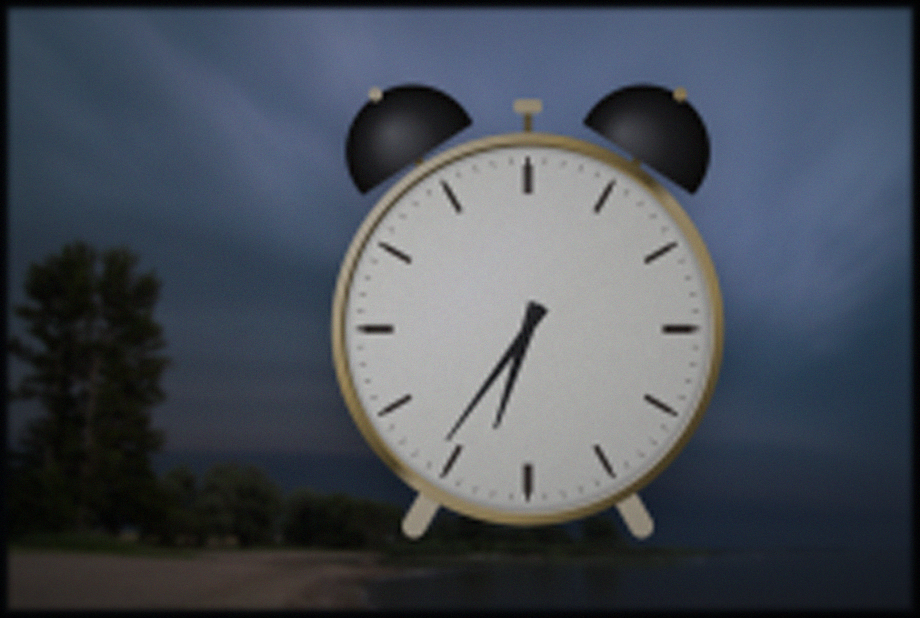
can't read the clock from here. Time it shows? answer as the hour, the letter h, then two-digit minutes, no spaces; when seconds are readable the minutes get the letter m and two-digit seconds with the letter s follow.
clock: 6h36
